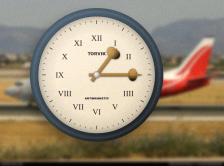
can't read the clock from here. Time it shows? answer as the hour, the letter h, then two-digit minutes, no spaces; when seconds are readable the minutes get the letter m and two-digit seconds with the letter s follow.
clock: 1h15
